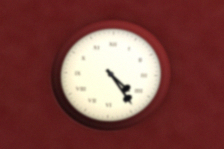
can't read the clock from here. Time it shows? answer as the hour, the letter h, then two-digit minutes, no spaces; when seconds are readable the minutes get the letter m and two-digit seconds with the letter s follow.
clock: 4h24
